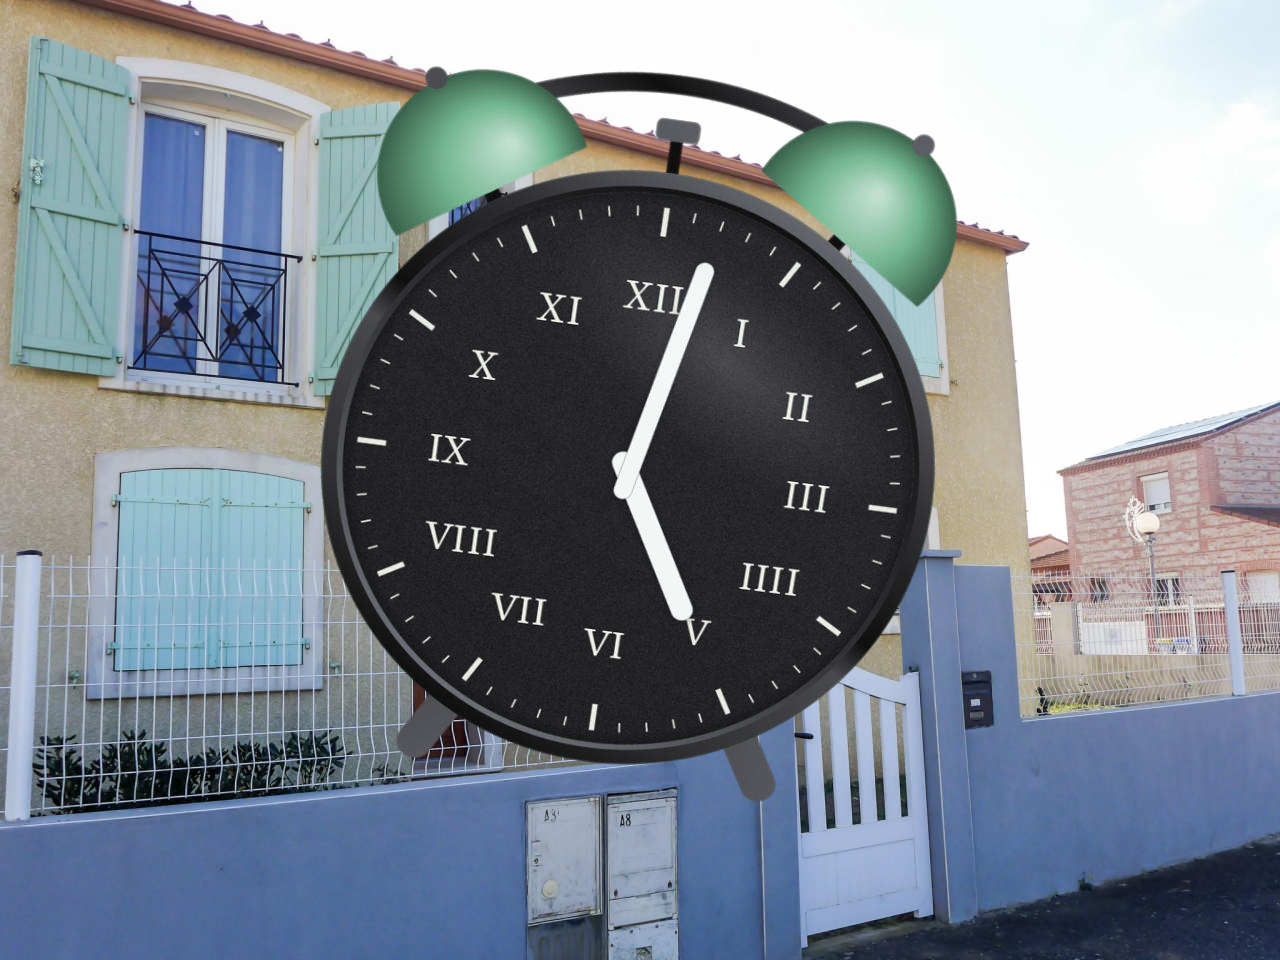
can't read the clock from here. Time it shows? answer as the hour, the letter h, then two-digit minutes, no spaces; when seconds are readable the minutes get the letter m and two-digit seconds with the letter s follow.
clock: 5h02
